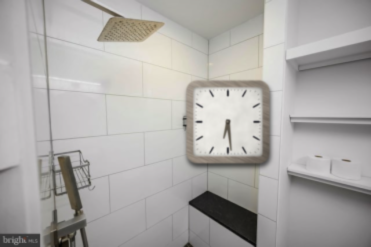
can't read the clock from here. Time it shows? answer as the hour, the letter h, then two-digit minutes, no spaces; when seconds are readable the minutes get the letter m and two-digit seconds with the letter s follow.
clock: 6h29
